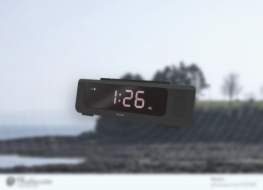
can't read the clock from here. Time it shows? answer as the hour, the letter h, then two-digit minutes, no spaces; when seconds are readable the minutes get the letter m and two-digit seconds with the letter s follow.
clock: 1h26
